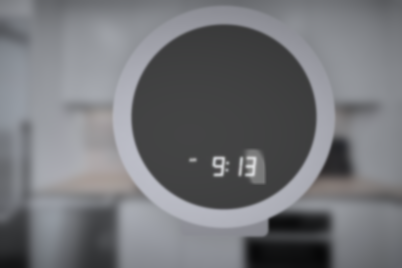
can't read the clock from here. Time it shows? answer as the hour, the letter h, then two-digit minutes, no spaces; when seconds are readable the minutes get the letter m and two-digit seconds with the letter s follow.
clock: 9h13
